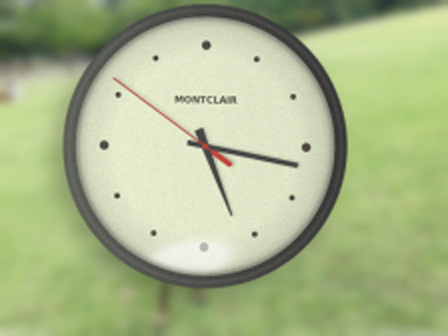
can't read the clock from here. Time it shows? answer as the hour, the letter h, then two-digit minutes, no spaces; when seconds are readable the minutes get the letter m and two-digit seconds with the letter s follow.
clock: 5h16m51s
